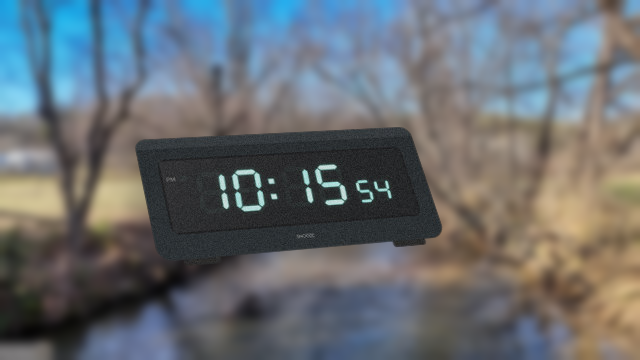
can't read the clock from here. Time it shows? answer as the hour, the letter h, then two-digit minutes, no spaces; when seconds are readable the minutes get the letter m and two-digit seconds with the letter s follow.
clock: 10h15m54s
